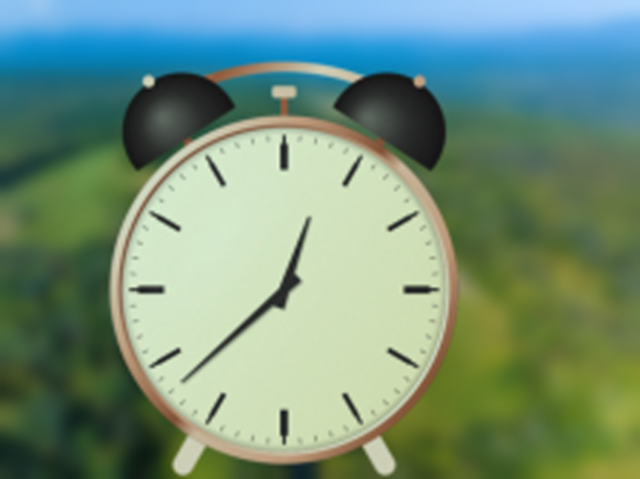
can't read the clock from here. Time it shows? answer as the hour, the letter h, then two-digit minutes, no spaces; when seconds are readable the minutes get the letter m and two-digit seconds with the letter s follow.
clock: 12h38
